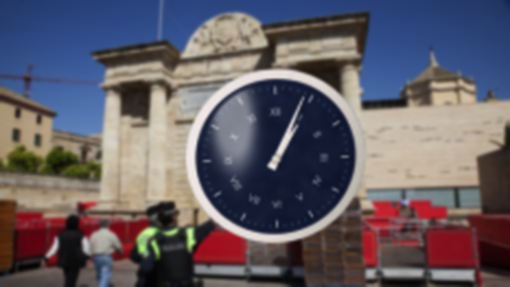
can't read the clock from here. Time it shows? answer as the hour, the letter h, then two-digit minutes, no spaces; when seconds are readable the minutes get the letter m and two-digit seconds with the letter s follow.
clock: 1h04
